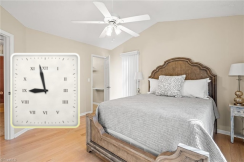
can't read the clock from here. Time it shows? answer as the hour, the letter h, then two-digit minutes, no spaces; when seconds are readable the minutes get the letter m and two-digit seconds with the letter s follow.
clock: 8h58
